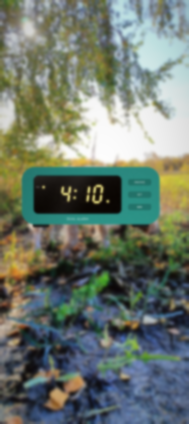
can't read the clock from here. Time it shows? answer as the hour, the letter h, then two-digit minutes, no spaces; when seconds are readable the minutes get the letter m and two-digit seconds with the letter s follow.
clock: 4h10
